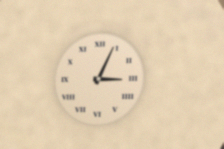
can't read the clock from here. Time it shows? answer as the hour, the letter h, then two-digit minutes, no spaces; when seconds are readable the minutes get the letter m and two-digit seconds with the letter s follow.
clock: 3h04
